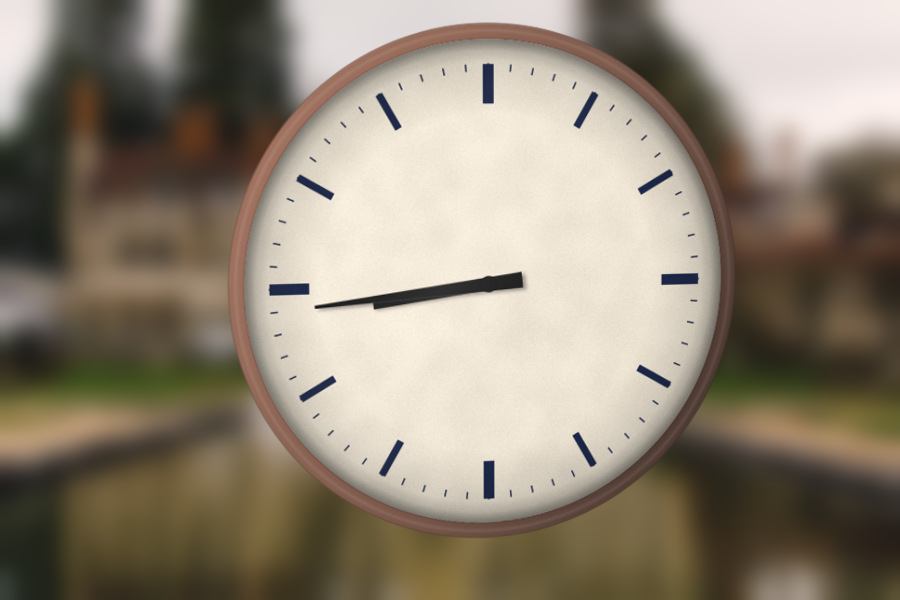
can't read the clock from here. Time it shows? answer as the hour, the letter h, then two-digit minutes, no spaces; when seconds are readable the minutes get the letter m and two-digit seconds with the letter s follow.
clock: 8h44
